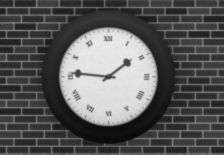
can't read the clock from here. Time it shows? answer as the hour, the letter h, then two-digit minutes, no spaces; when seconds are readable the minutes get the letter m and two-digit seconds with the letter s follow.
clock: 1h46
